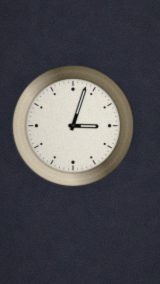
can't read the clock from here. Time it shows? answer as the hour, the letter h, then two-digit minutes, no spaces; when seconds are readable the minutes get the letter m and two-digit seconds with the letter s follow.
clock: 3h03
